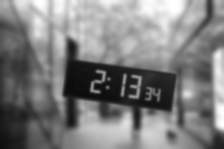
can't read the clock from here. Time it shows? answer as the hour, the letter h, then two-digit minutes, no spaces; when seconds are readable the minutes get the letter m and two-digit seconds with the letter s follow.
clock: 2h13m34s
